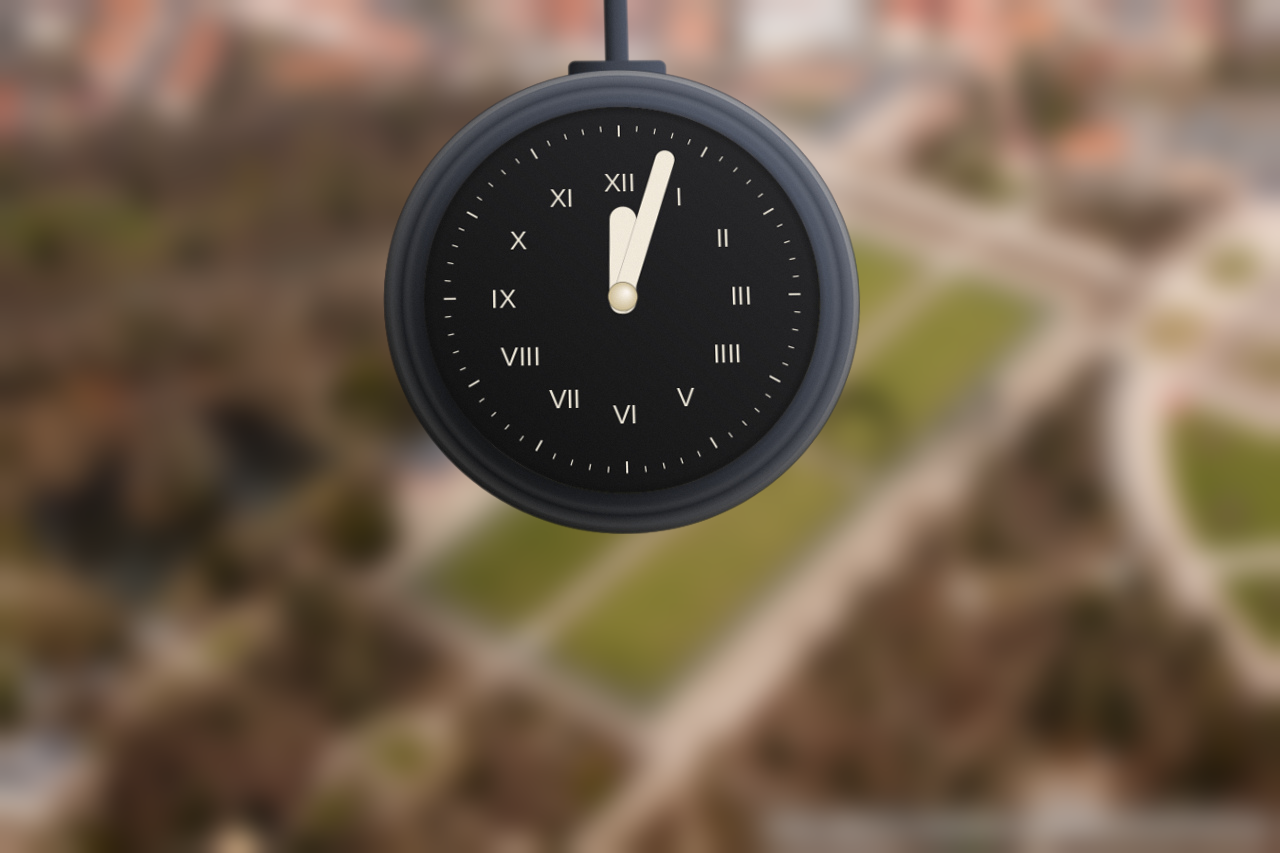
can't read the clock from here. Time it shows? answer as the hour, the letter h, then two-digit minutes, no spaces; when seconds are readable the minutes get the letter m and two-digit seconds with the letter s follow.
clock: 12h03
